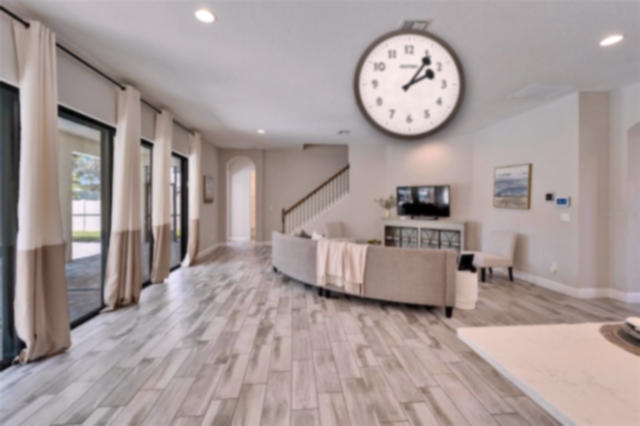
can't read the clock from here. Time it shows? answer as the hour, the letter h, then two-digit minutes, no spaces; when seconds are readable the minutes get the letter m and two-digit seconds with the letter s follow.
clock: 2h06
